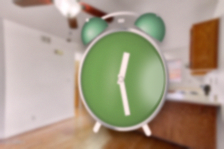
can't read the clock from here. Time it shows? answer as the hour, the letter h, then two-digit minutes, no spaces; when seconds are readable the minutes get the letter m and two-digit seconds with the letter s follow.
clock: 12h28
